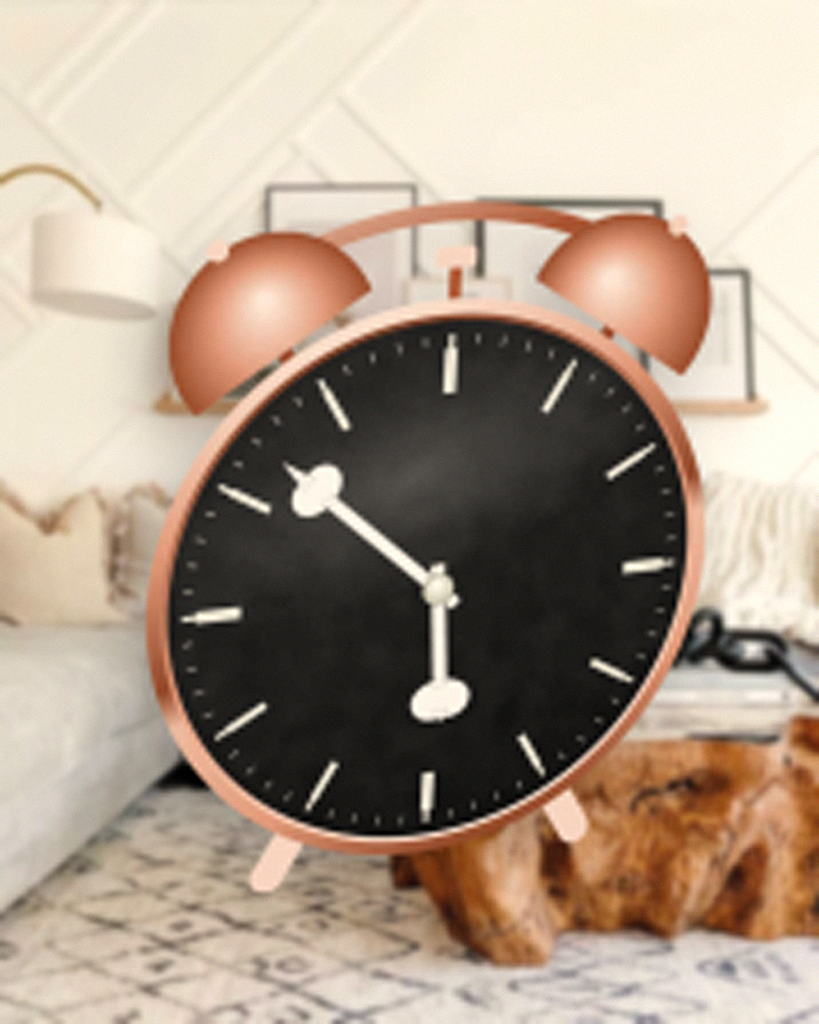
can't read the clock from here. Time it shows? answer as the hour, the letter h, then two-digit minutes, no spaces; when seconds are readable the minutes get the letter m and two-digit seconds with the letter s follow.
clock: 5h52
